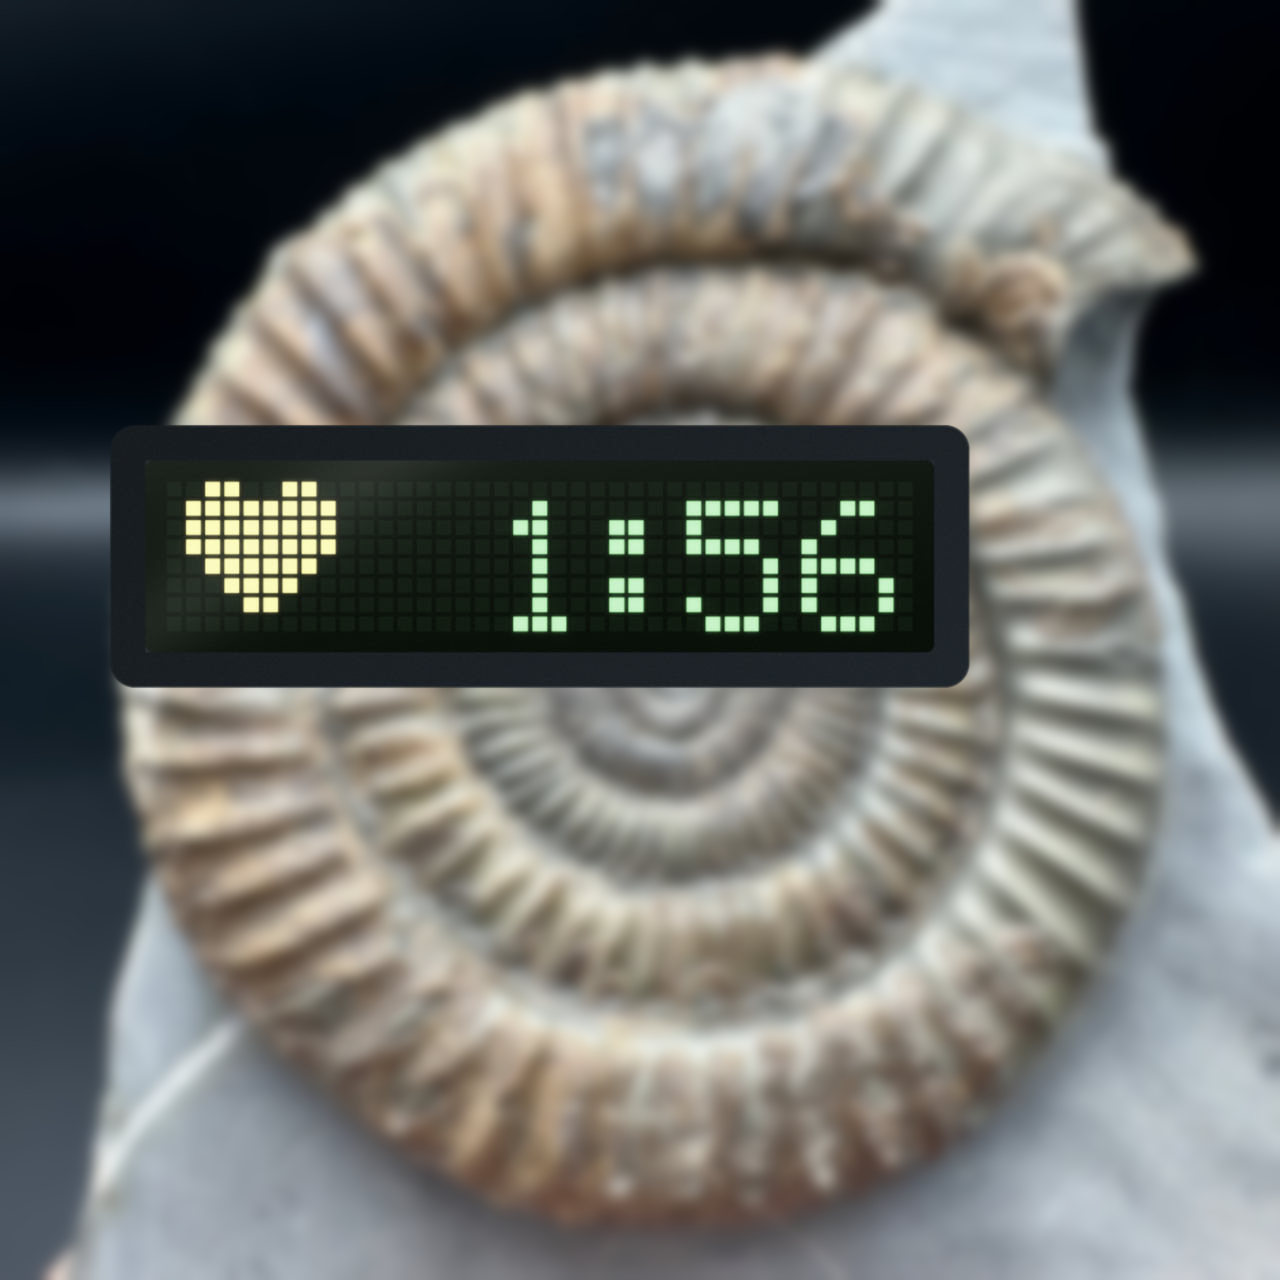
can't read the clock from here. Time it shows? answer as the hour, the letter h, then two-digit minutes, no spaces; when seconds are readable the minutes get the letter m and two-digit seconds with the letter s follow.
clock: 1h56
